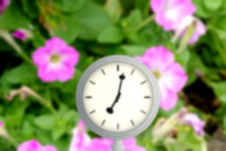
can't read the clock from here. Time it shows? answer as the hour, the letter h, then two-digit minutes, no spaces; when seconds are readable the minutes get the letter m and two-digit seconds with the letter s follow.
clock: 7h02
